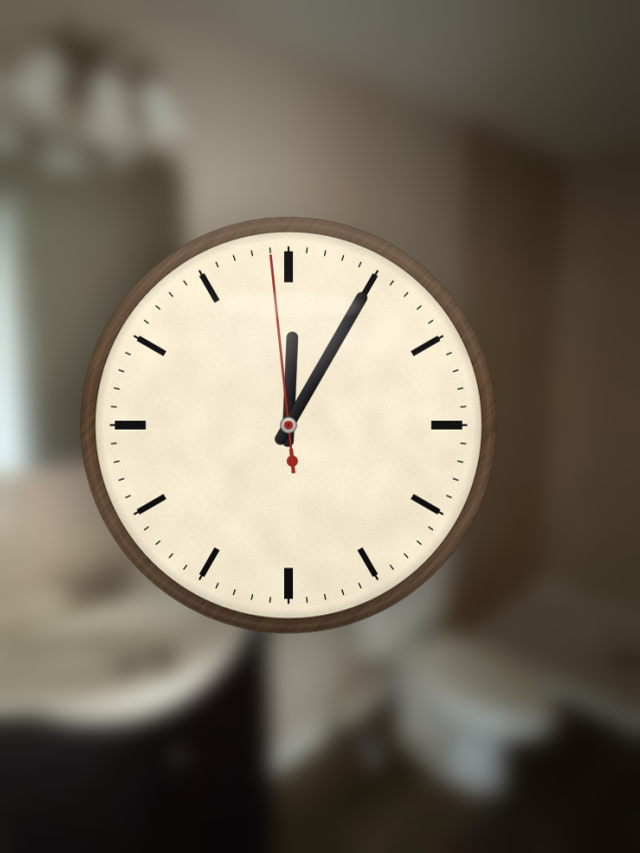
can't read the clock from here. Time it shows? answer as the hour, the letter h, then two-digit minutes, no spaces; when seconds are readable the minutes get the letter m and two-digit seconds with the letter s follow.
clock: 12h04m59s
